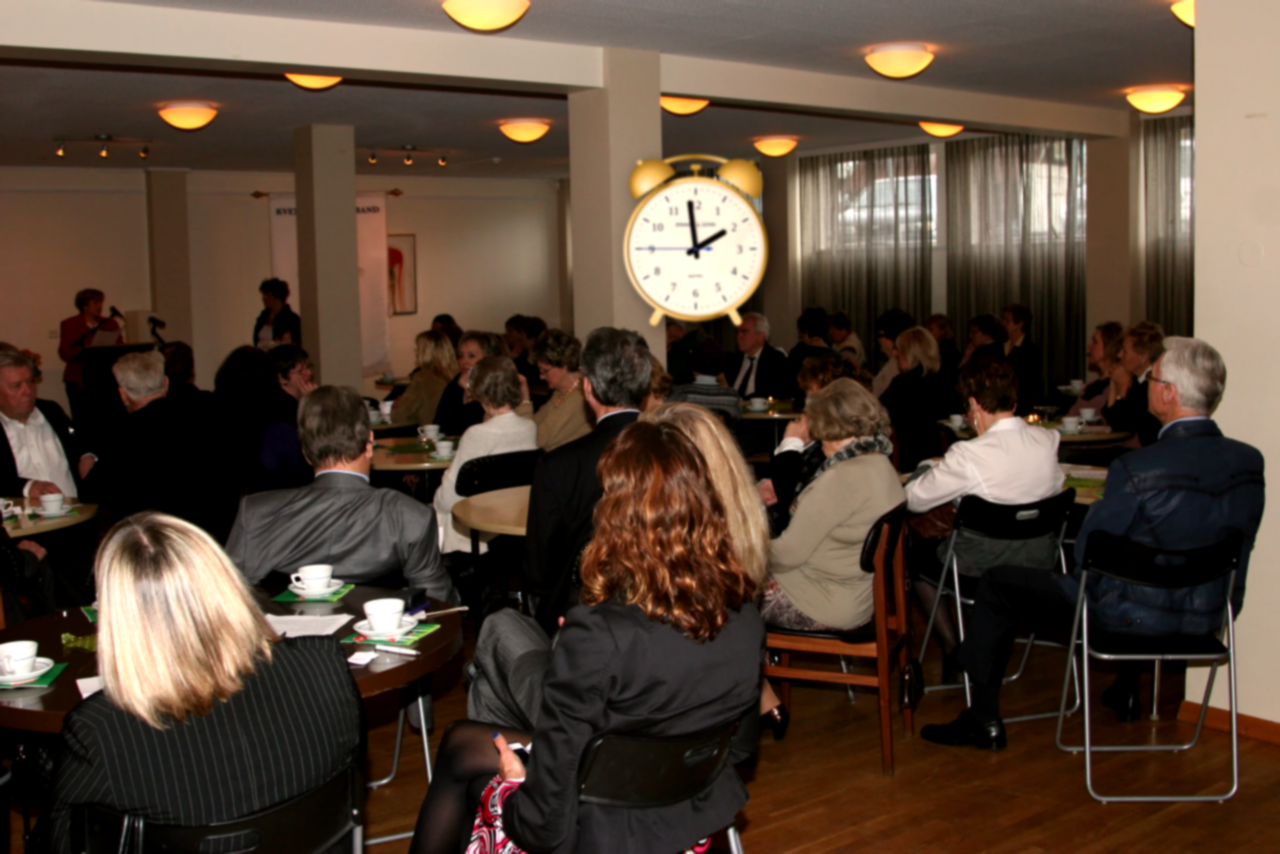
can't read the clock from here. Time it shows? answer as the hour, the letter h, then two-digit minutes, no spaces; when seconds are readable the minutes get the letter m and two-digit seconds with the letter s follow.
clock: 1h58m45s
